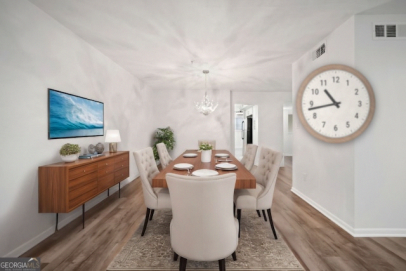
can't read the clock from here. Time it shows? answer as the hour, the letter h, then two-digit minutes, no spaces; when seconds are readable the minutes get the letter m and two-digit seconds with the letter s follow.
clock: 10h43
